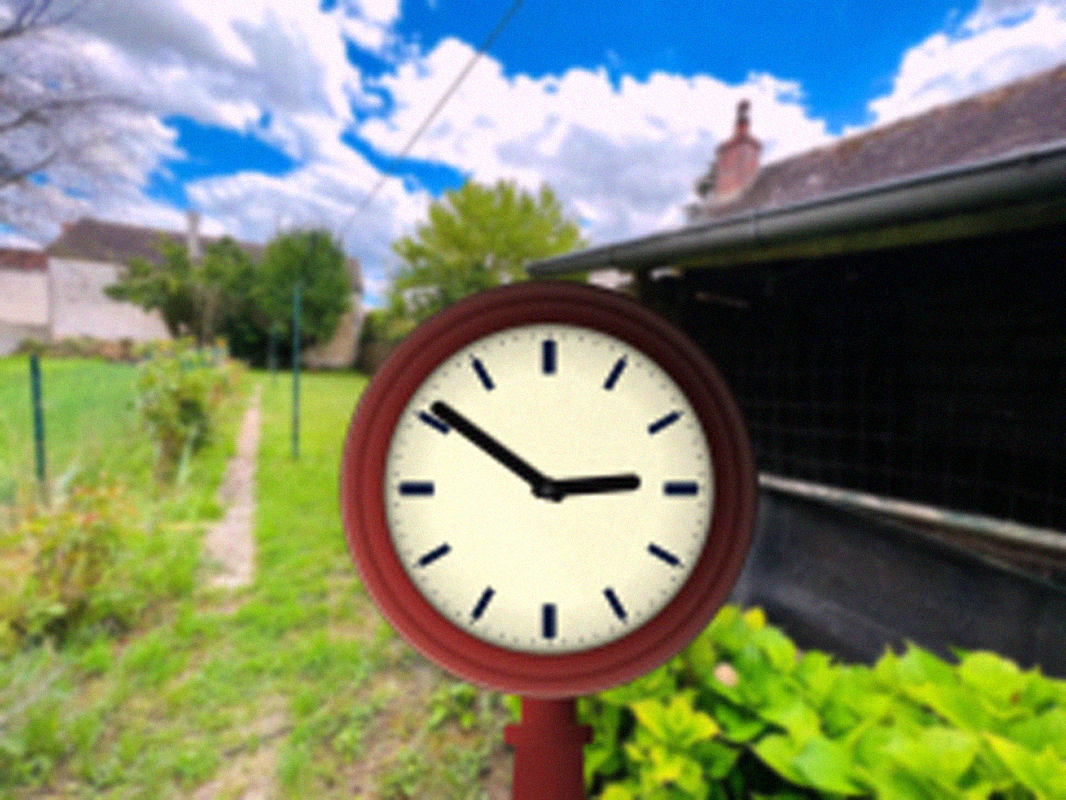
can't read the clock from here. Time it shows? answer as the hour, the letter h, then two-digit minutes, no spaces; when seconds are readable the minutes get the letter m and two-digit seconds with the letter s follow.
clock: 2h51
